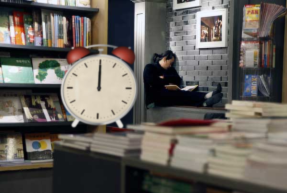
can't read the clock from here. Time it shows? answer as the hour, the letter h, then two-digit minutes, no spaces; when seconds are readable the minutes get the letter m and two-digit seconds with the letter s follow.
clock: 12h00
